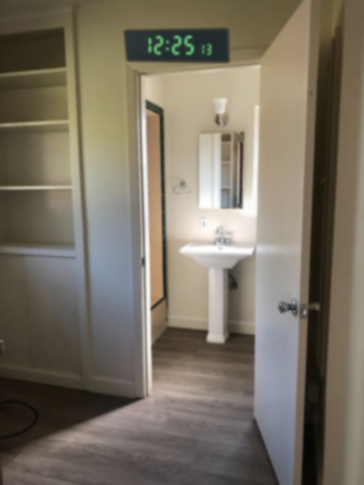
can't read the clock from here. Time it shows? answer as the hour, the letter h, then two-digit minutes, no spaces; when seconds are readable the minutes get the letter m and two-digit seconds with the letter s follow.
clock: 12h25
